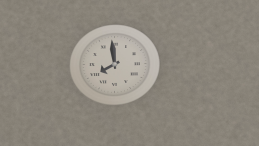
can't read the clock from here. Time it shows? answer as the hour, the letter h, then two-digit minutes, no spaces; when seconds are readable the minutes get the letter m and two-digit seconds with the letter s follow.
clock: 7h59
